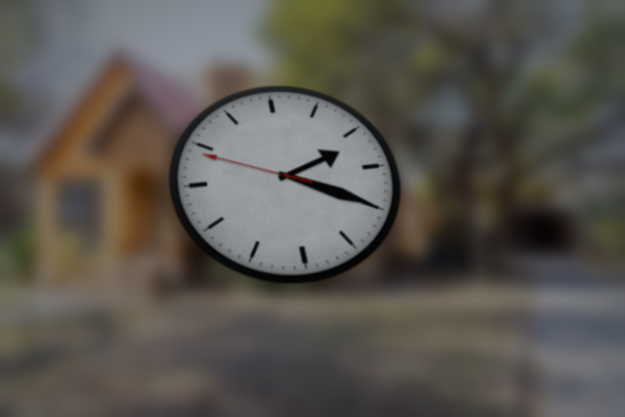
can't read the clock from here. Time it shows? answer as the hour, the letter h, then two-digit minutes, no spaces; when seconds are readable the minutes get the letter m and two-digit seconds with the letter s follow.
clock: 2h19m49s
